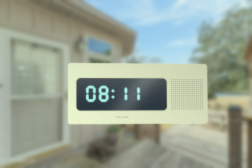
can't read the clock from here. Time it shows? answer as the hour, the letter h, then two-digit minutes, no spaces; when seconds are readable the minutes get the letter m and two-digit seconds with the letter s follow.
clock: 8h11
